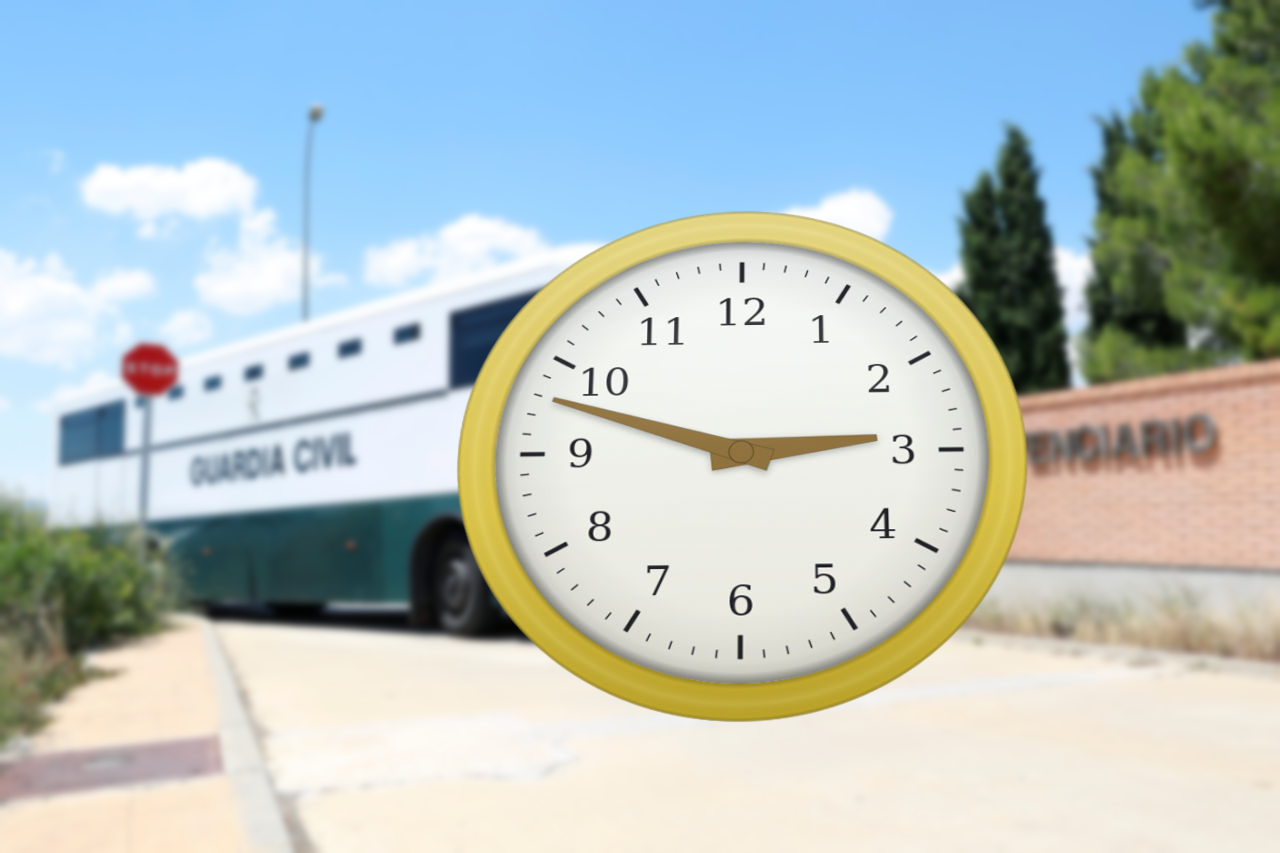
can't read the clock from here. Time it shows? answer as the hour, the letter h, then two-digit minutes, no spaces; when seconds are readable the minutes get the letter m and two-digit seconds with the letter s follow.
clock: 2h48
